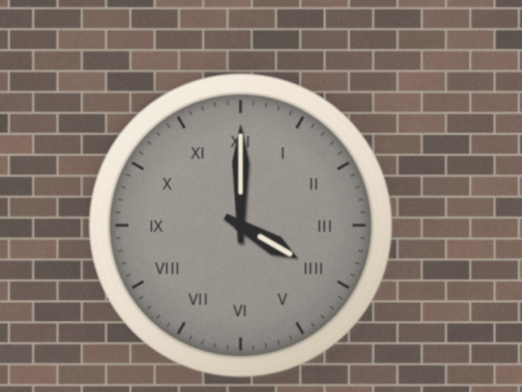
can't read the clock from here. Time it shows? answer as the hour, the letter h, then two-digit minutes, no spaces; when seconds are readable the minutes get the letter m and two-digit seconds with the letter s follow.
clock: 4h00
